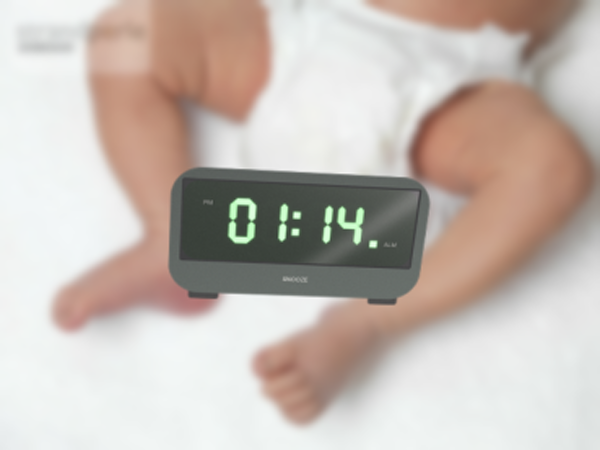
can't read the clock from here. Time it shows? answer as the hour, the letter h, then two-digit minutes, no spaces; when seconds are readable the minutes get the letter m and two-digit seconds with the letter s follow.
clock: 1h14
